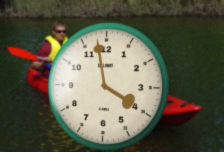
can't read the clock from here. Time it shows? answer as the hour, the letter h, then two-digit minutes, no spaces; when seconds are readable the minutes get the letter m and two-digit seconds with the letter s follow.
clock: 3h58
